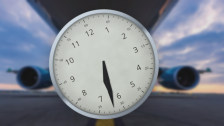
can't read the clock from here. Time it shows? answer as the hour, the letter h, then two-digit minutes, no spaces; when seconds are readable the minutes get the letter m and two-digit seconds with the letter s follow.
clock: 6h32
